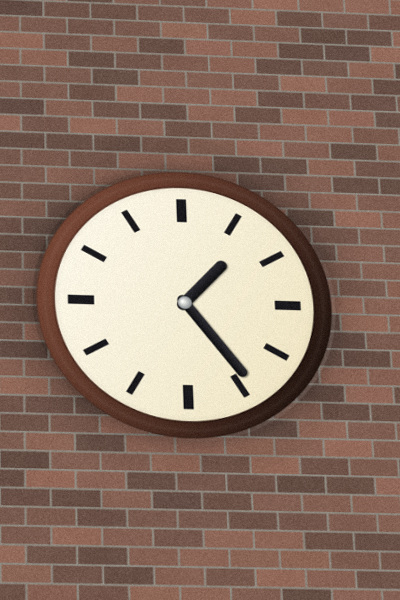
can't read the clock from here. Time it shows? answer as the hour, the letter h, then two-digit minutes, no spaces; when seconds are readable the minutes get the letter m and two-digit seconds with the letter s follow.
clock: 1h24
